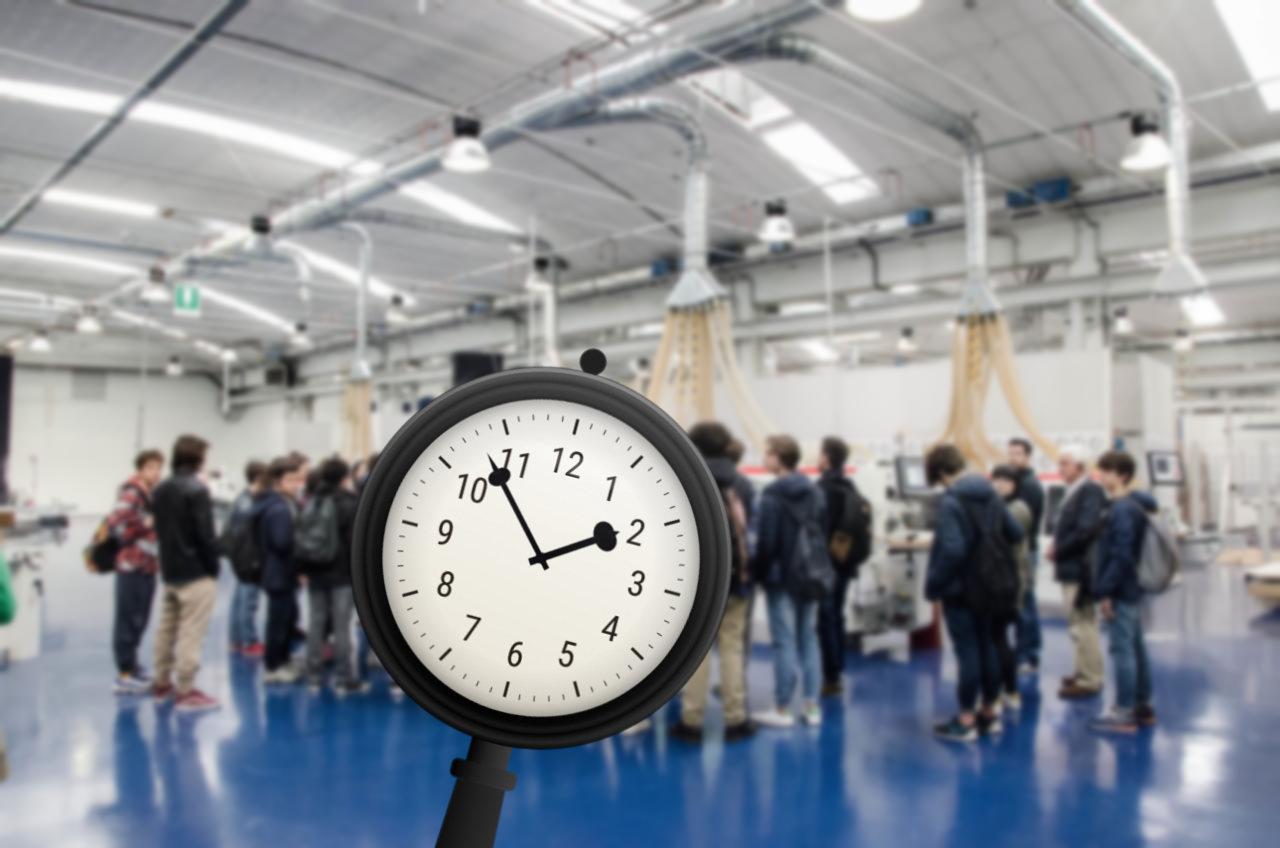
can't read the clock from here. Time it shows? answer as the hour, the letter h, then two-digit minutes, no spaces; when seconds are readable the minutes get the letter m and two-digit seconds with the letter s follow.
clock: 1h53
